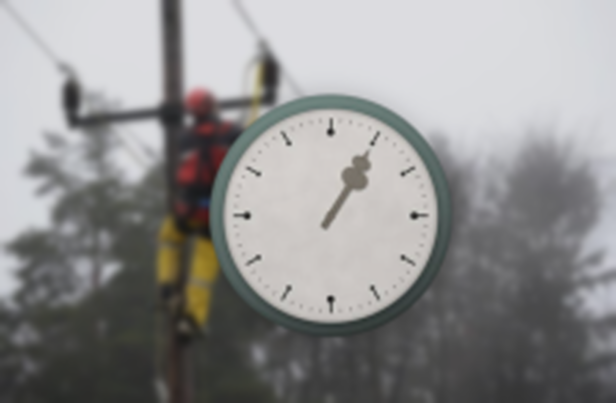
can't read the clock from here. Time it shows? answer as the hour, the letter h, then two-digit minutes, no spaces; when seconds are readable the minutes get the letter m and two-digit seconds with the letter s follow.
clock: 1h05
